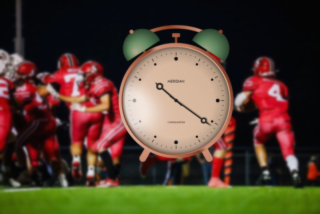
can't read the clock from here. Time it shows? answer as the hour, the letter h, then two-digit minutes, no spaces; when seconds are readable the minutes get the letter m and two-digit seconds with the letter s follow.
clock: 10h21
